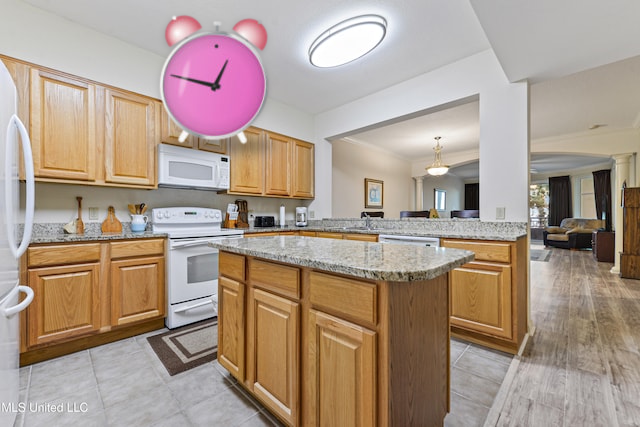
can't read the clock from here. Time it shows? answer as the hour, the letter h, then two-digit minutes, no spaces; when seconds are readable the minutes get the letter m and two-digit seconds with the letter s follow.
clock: 12h47
